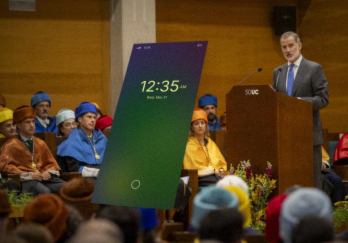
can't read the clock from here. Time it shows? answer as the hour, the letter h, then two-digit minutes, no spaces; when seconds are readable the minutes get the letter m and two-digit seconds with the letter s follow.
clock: 12h35
